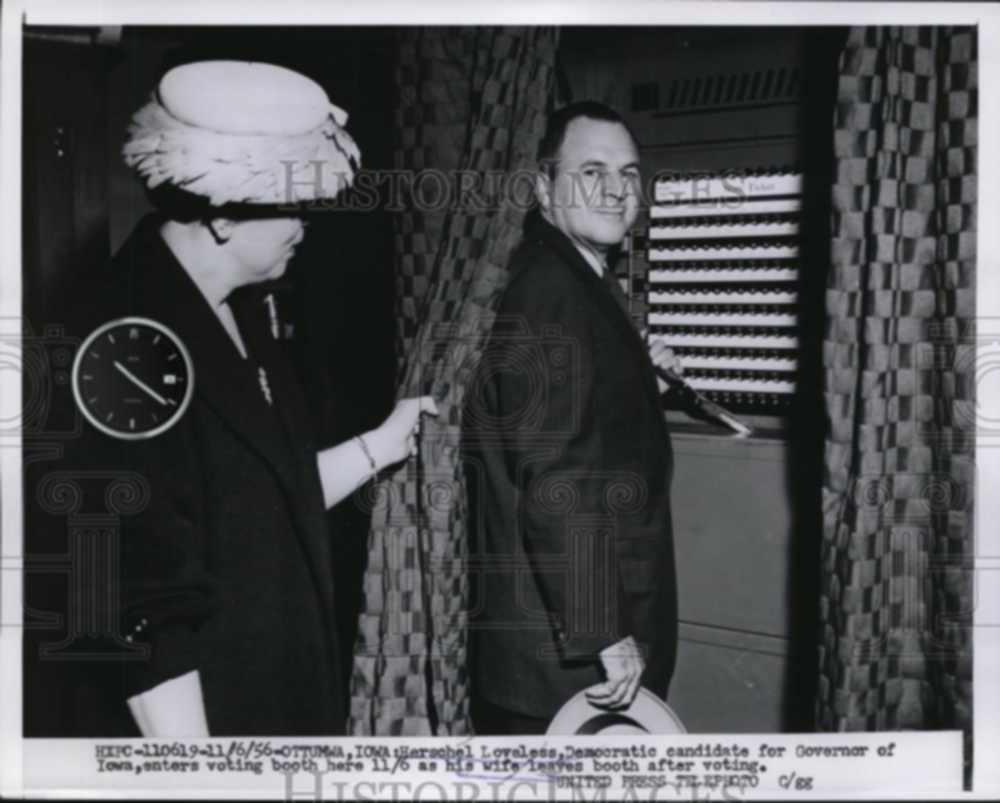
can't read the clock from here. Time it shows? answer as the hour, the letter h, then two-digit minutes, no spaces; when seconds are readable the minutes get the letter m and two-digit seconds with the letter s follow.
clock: 10h21
